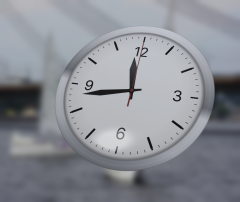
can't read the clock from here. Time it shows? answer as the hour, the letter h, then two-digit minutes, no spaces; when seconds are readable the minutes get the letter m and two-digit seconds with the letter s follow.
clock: 11h43m00s
